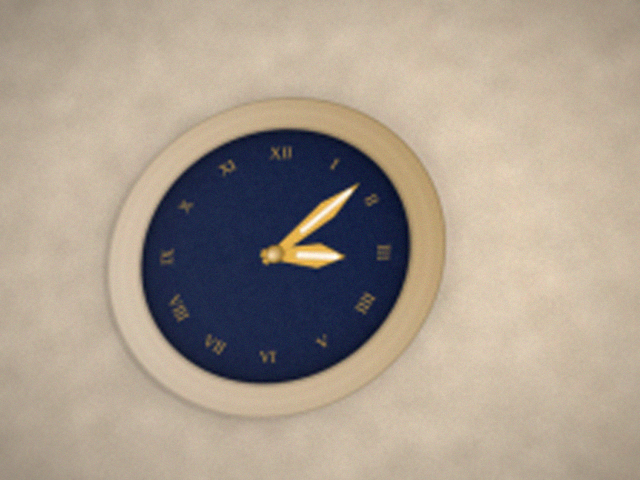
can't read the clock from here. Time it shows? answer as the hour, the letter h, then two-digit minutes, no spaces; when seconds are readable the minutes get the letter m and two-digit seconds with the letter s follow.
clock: 3h08
